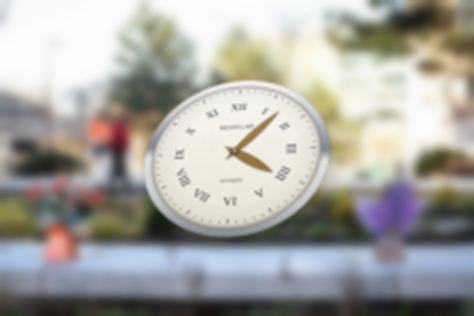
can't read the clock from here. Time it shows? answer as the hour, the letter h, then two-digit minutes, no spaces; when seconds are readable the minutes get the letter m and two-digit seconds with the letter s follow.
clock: 4h07
